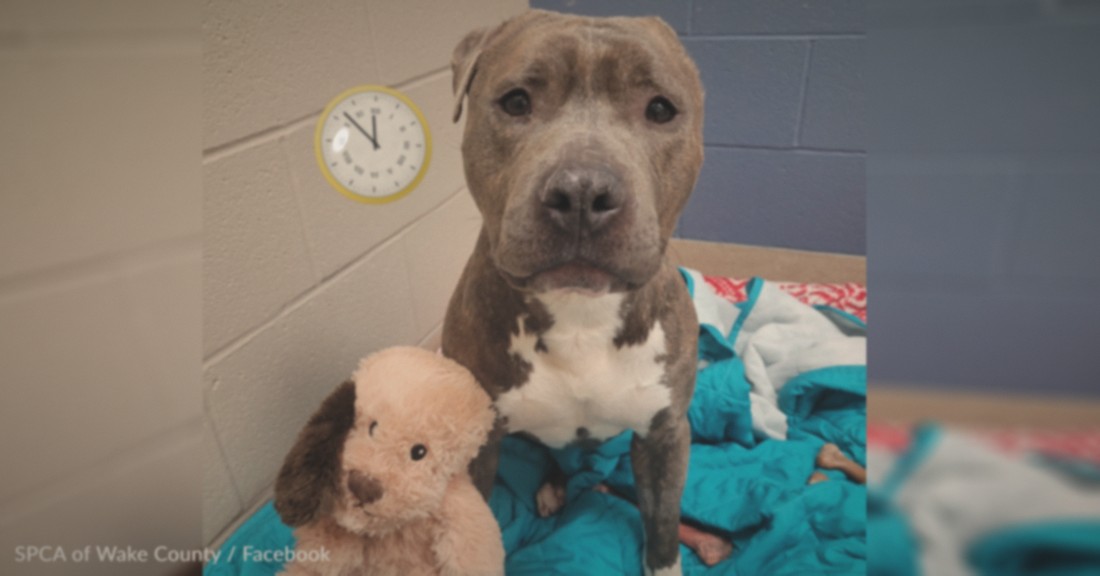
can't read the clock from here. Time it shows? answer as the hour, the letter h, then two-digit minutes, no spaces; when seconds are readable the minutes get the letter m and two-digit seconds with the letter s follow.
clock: 11h52
